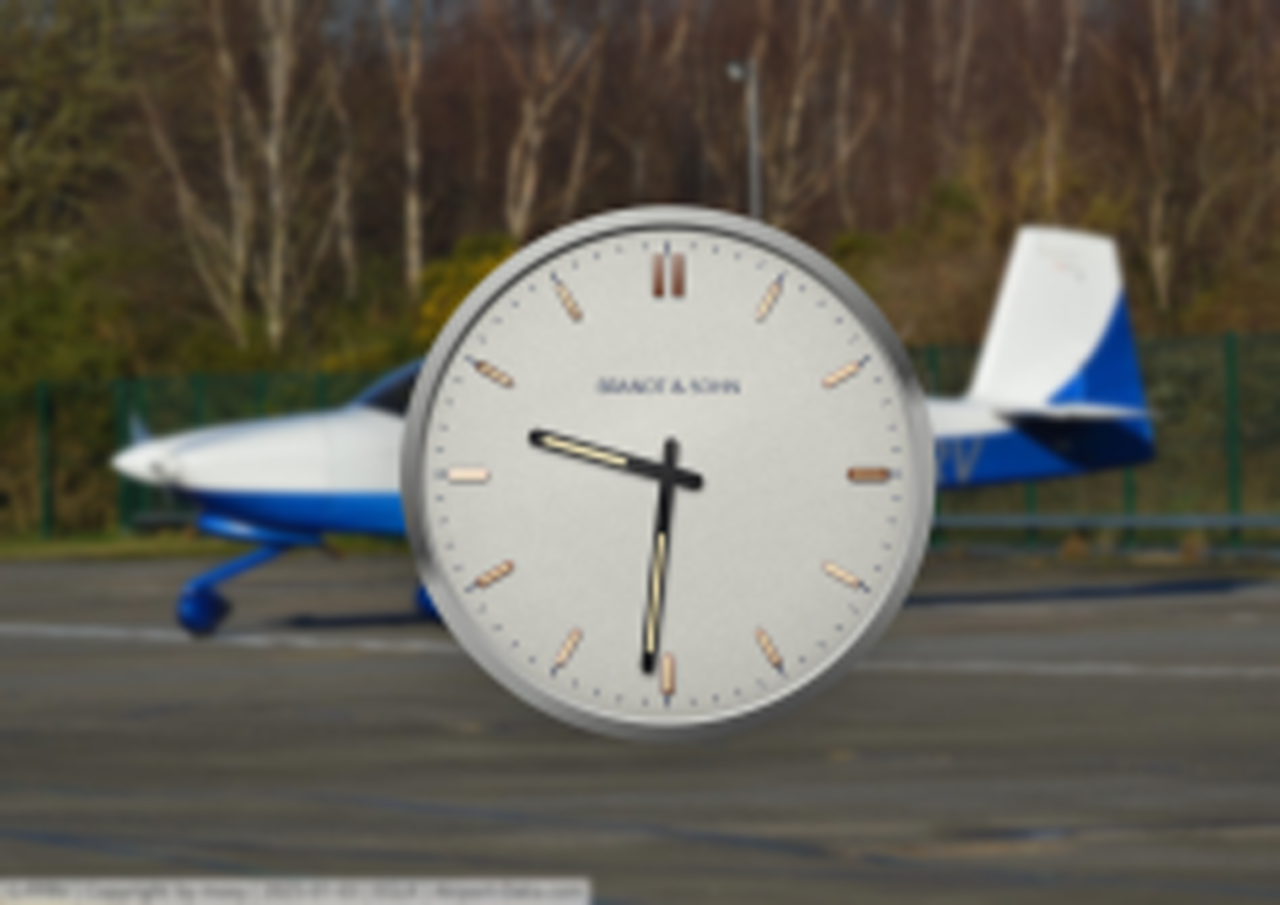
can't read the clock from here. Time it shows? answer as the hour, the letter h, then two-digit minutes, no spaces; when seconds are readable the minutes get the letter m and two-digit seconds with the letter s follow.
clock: 9h31
